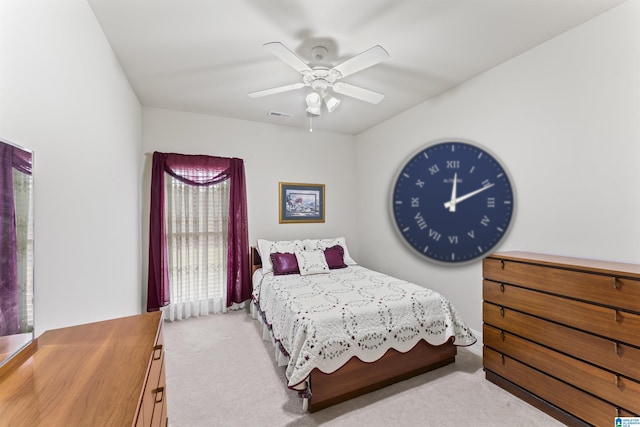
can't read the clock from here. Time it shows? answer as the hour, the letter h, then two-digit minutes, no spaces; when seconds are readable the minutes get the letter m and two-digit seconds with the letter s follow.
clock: 12h11
